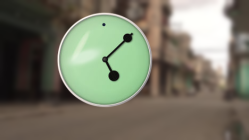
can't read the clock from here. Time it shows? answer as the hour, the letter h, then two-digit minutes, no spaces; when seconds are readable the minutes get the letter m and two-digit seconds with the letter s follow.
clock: 5h08
